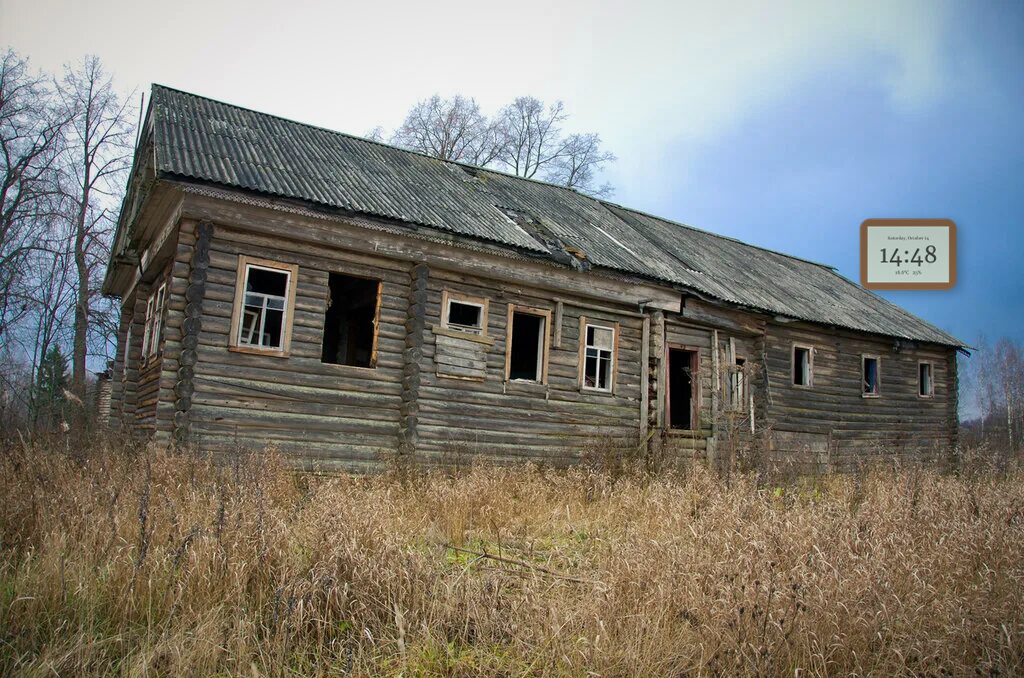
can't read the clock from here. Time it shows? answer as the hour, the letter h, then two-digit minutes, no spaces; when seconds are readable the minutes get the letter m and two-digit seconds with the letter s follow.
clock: 14h48
